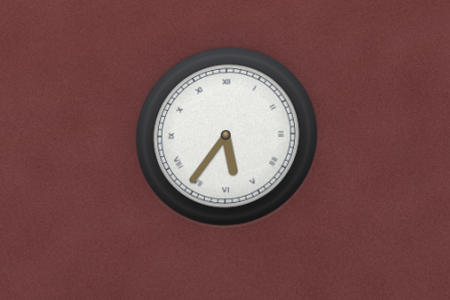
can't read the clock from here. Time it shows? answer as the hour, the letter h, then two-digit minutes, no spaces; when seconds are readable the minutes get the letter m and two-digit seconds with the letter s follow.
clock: 5h36
